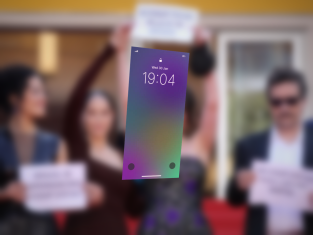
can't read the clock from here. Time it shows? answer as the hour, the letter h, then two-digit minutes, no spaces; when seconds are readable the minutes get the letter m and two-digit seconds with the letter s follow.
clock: 19h04
